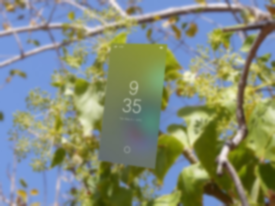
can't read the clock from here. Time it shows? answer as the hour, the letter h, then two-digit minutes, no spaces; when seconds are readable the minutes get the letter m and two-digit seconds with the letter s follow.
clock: 9h35
